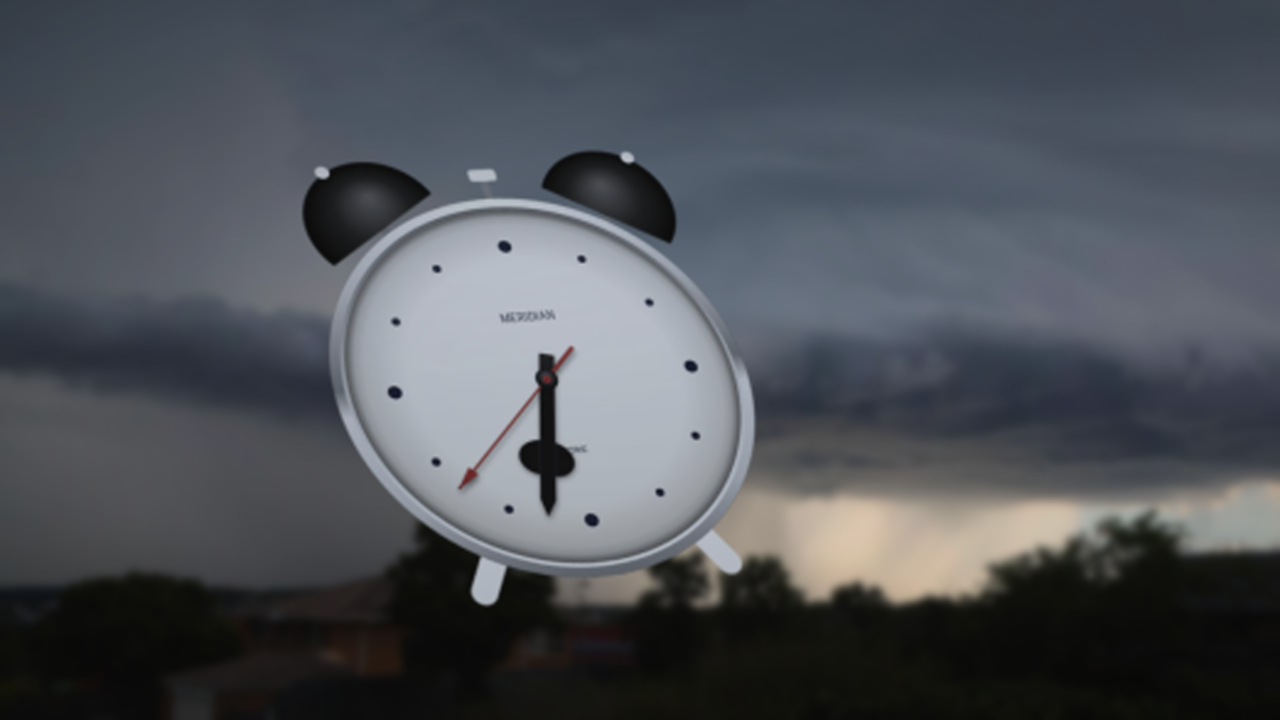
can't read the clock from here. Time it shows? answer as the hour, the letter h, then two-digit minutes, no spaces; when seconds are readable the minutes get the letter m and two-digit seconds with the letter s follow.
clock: 6h32m38s
